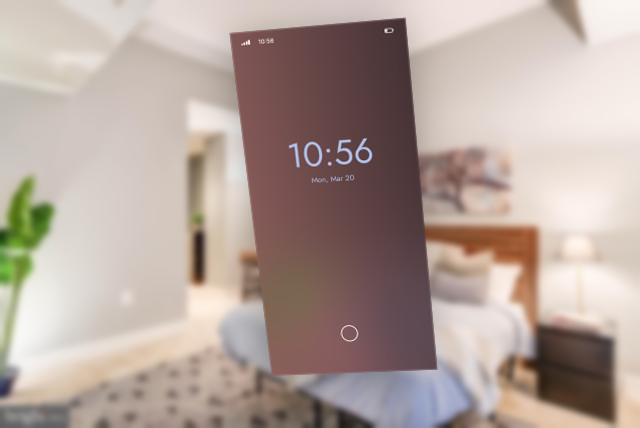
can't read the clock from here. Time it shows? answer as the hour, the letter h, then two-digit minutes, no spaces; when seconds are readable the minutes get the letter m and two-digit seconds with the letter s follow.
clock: 10h56
